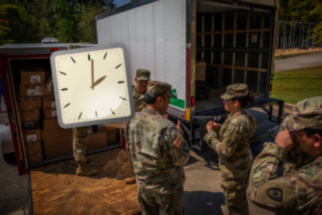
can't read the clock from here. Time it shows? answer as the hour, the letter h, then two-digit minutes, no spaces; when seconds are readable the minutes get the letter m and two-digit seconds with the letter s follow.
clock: 2h01
